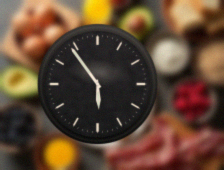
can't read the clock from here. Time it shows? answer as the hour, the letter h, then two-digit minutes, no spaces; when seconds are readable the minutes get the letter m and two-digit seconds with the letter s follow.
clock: 5h54
